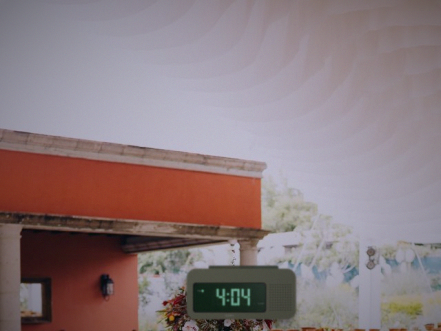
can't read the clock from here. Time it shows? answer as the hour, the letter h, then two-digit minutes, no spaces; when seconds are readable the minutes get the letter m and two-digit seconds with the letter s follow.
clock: 4h04
